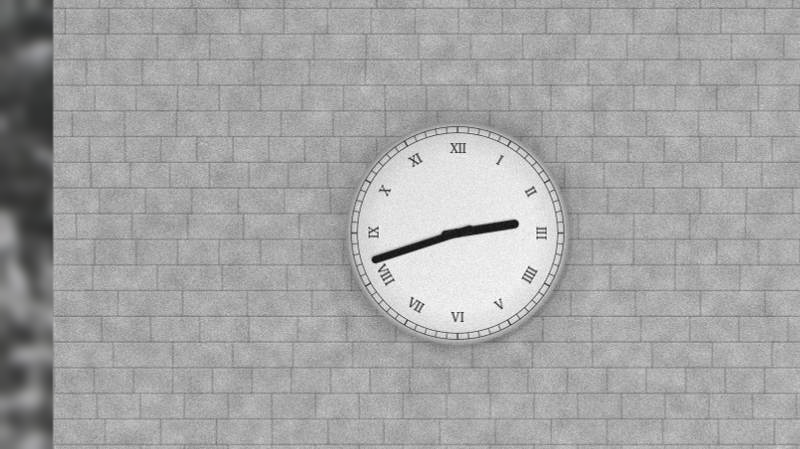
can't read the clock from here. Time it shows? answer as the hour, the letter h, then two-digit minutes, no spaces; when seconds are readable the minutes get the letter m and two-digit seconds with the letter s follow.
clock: 2h42
